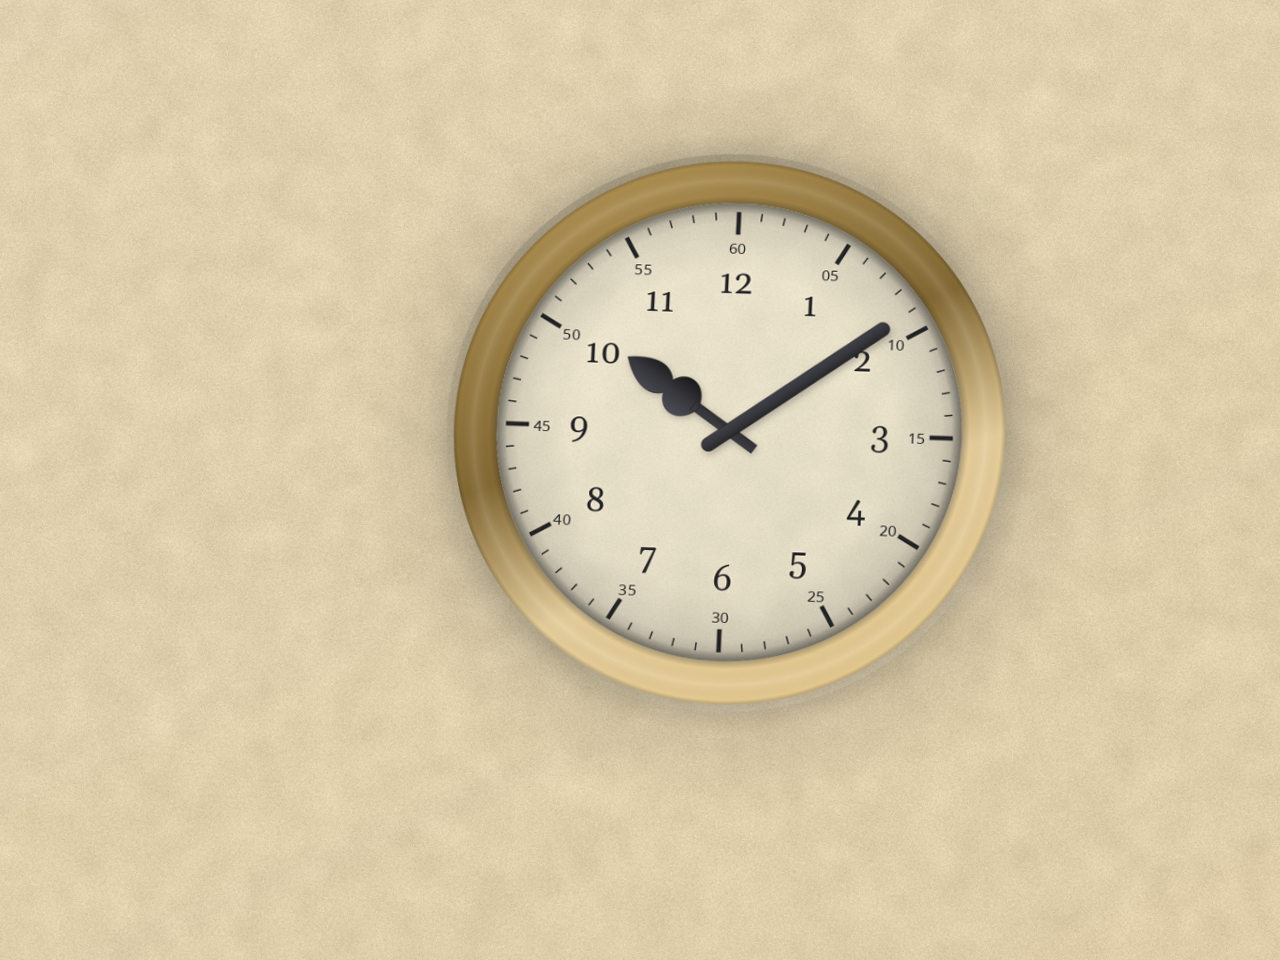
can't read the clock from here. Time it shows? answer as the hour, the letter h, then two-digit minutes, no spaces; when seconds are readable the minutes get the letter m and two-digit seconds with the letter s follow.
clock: 10h09
